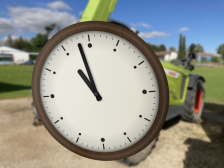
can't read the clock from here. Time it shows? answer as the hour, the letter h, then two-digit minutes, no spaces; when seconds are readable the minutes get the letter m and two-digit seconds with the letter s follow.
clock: 10h58
